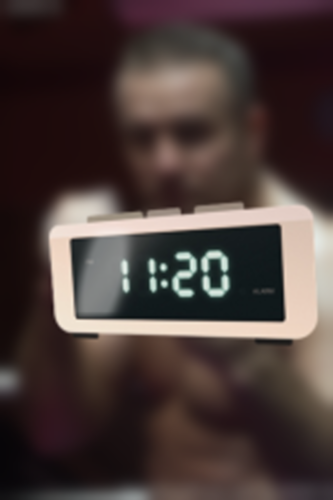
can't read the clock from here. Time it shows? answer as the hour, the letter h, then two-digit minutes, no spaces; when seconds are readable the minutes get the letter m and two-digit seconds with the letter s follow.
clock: 11h20
